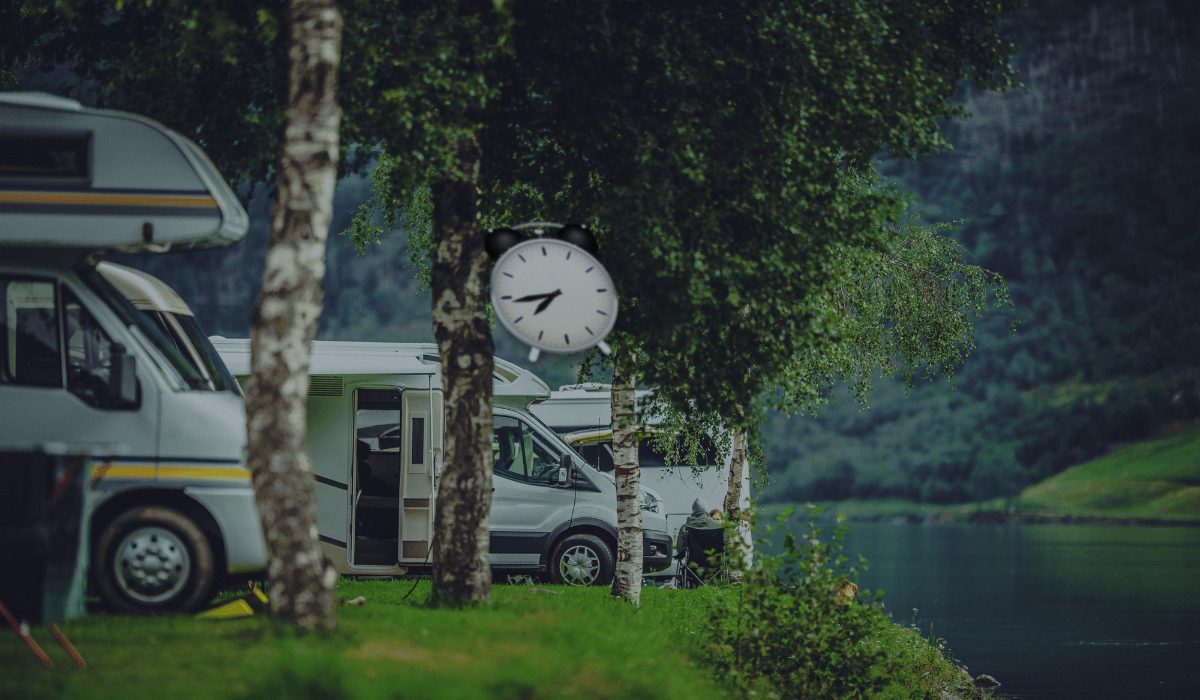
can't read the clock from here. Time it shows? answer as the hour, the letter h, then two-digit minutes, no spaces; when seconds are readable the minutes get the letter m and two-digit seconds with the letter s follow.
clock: 7h44
